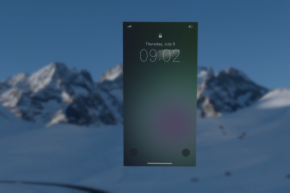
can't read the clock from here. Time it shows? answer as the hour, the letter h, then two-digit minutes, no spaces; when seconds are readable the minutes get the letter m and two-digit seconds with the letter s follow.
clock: 9h02
